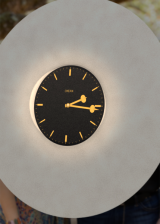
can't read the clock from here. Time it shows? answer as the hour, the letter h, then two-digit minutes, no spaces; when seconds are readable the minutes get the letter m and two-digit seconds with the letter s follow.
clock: 2h16
